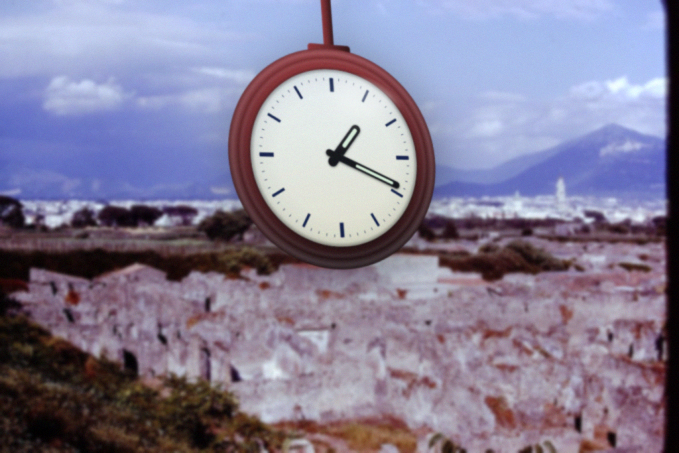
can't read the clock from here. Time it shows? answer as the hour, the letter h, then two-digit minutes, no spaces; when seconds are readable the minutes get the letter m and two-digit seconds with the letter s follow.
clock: 1h19
